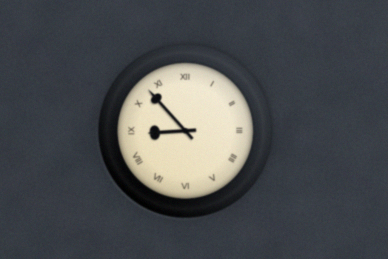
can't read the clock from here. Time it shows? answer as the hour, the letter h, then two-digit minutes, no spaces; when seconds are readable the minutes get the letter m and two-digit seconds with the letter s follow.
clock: 8h53
